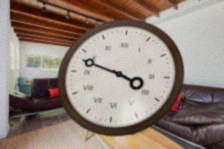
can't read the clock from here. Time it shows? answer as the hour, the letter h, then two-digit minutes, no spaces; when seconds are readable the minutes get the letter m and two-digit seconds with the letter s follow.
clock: 3h48
